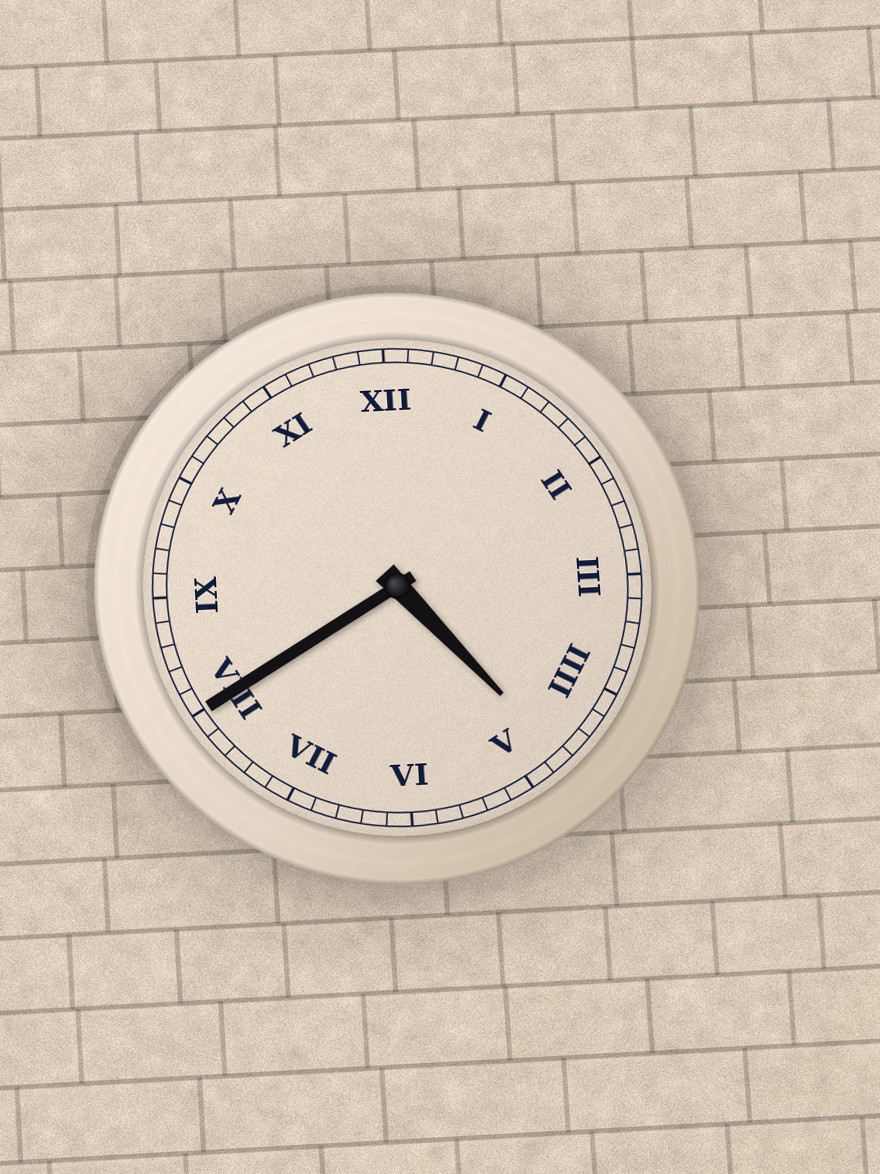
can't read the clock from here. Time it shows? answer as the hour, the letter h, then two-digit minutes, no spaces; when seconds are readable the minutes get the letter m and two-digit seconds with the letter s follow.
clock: 4h40
